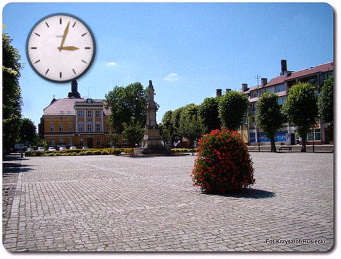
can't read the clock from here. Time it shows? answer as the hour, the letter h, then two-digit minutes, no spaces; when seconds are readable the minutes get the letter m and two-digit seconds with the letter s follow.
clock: 3h03
